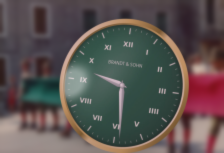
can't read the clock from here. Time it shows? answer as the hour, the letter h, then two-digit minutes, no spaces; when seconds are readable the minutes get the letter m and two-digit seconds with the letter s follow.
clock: 9h29
